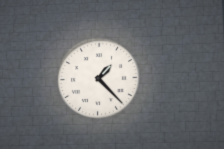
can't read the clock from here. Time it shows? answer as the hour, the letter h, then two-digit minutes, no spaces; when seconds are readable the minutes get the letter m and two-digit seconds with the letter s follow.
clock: 1h23
